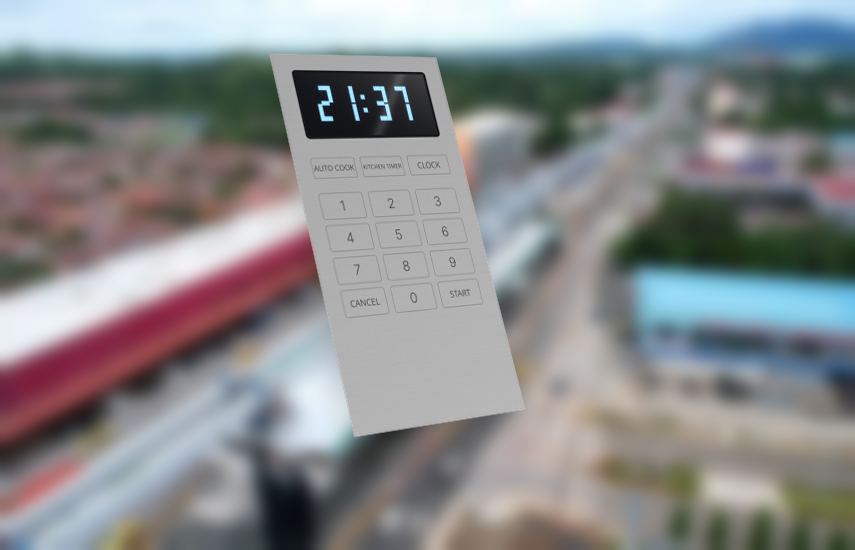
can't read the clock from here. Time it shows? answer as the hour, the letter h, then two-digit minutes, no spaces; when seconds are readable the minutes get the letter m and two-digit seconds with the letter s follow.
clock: 21h37
